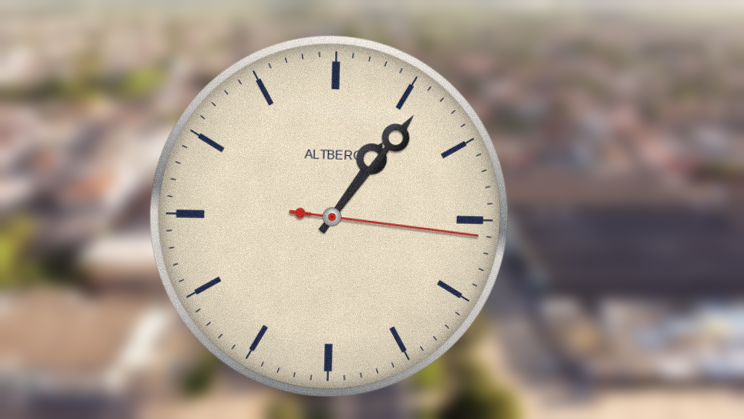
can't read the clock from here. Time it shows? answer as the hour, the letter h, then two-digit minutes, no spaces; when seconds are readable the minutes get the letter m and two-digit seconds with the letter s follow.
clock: 1h06m16s
